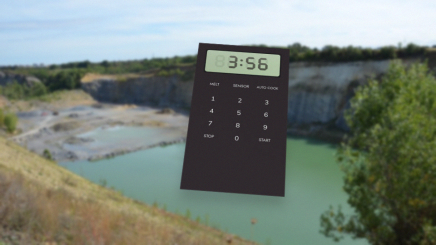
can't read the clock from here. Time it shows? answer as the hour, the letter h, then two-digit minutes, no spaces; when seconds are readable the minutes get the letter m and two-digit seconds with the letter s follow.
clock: 3h56
